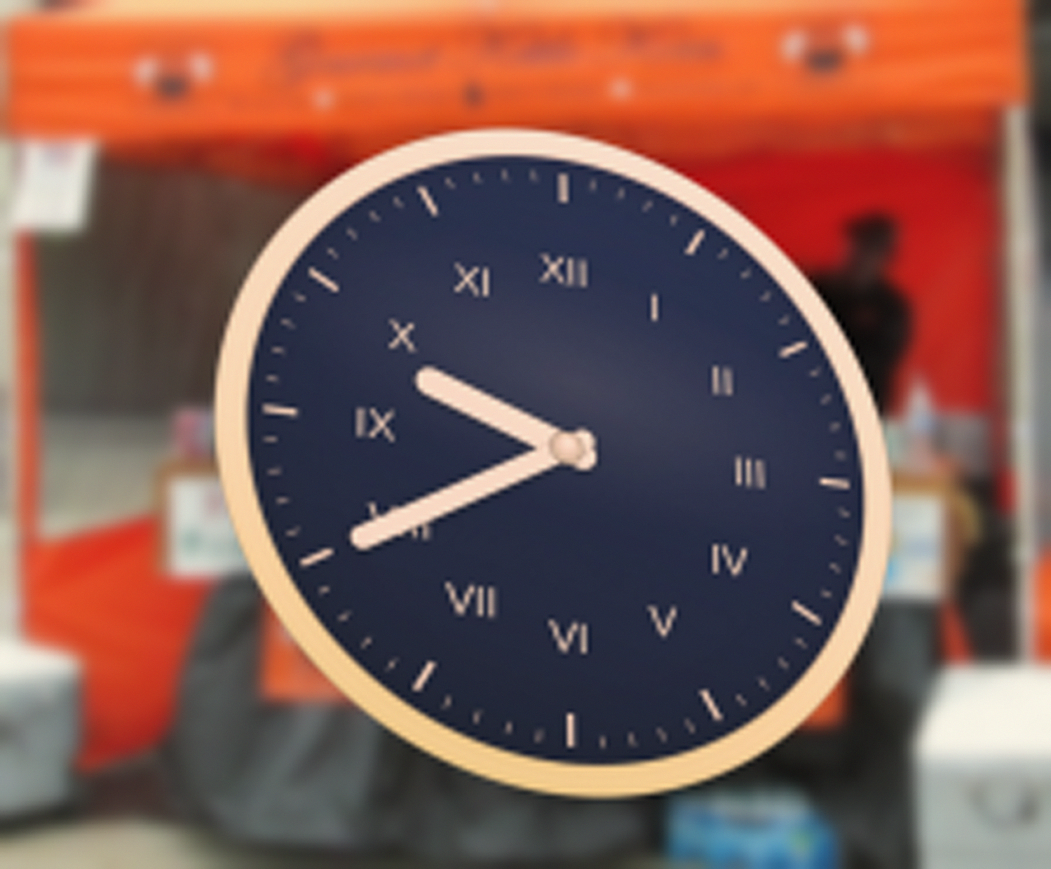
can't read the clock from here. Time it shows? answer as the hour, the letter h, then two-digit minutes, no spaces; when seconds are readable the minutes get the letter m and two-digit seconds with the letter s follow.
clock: 9h40
